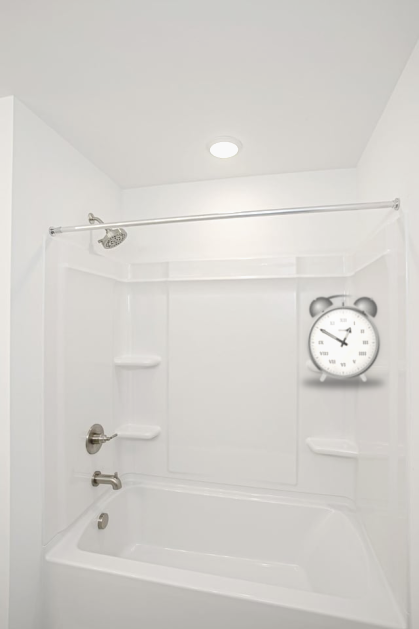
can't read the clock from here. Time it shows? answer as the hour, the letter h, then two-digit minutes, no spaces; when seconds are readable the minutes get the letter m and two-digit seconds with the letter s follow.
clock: 12h50
